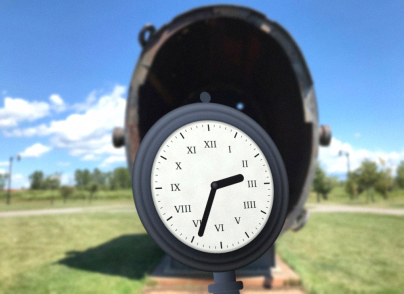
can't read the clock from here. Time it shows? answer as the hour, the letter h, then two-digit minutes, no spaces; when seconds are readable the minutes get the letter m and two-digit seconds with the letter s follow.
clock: 2h34
